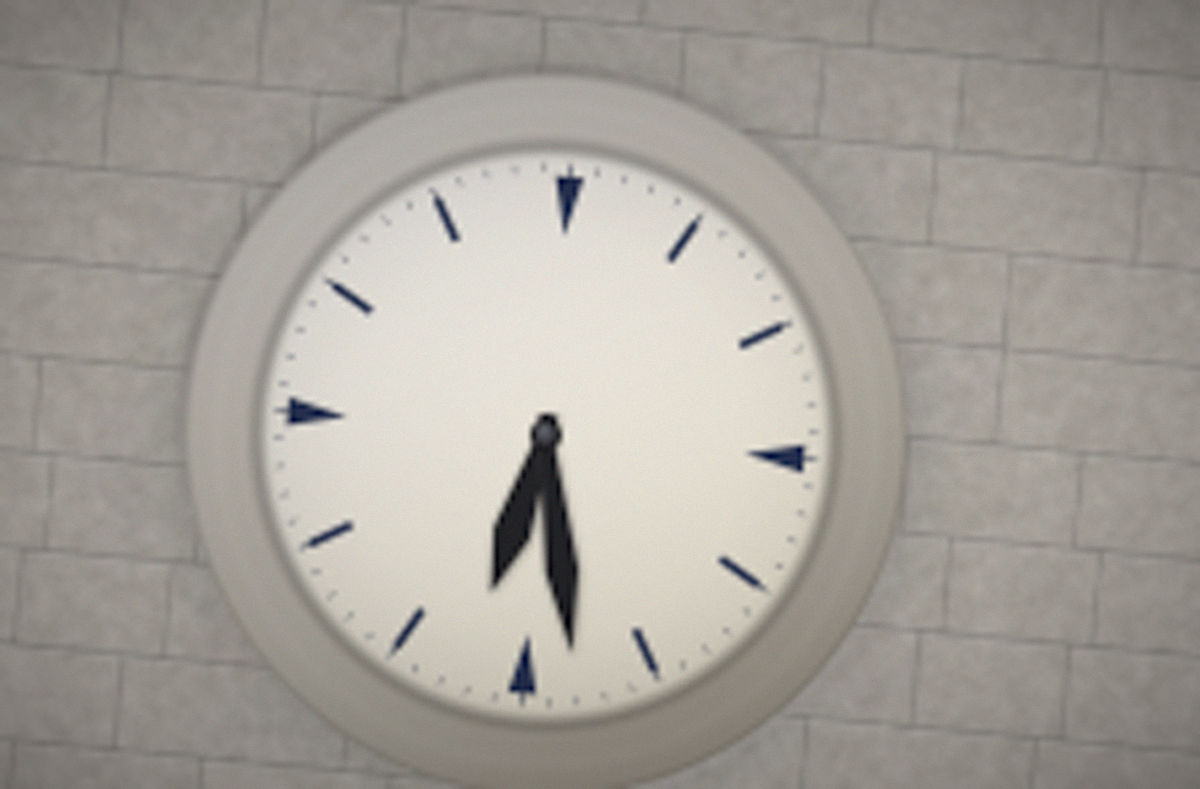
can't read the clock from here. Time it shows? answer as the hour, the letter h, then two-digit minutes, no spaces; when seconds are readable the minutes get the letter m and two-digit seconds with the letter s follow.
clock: 6h28
